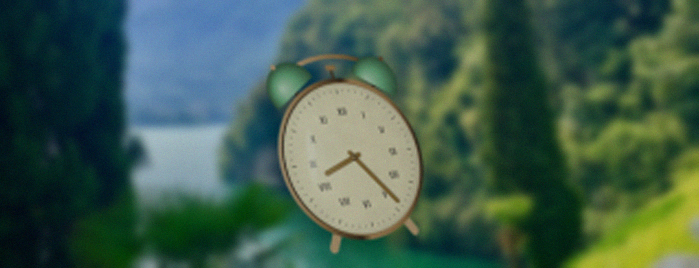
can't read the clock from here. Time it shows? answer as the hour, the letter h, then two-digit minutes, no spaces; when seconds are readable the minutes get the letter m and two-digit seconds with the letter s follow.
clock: 8h24
